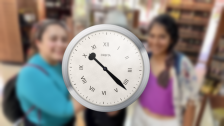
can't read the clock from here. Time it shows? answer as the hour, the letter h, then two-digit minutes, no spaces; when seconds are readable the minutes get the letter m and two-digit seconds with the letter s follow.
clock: 10h22
